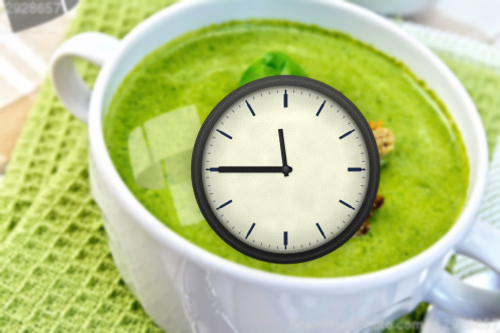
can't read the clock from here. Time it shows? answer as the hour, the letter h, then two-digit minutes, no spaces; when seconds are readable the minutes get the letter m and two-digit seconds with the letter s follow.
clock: 11h45
